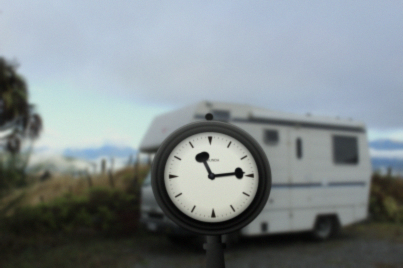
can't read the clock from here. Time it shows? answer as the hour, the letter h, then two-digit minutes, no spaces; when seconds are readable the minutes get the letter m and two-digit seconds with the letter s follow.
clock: 11h14
